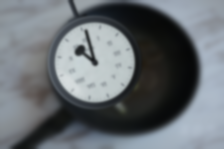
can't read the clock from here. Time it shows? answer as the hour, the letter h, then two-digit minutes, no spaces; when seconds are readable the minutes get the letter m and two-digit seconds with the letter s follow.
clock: 11h01
